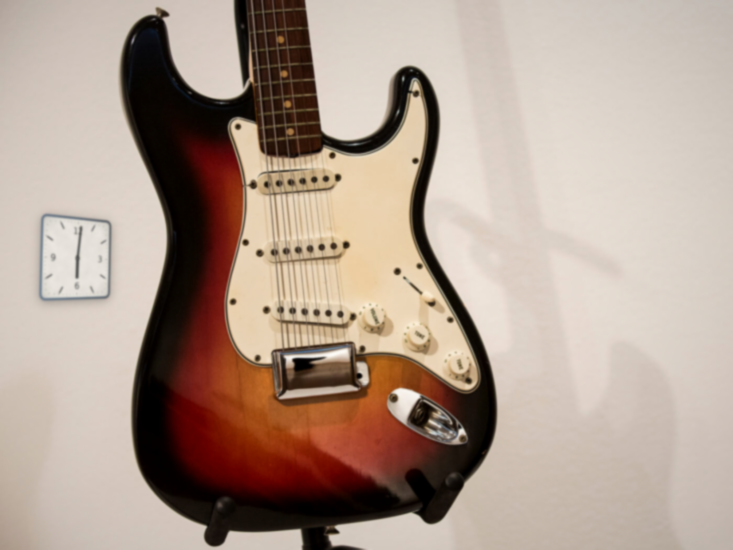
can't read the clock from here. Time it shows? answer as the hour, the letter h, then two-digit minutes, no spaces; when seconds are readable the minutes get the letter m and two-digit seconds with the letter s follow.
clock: 6h01
